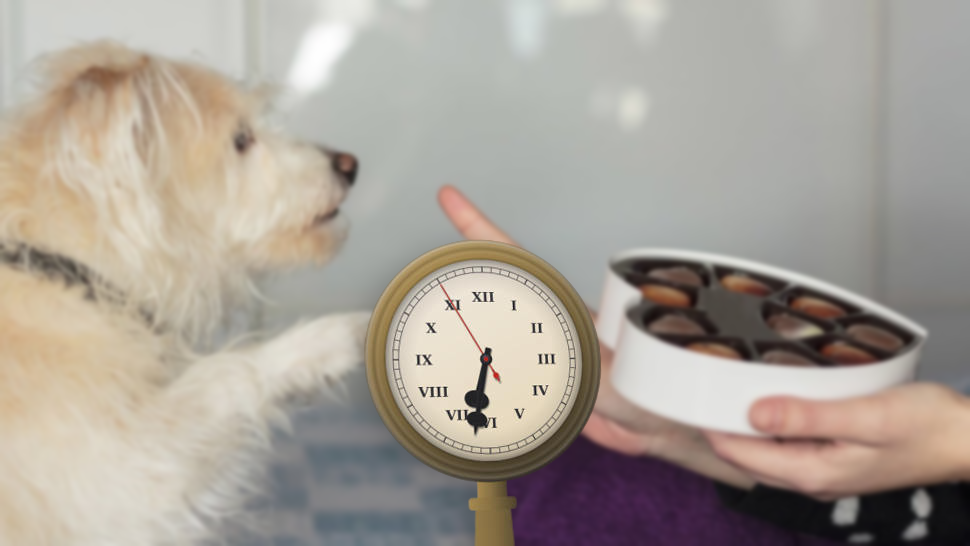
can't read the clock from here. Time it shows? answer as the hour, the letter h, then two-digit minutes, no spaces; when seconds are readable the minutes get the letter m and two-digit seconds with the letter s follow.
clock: 6h31m55s
